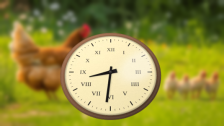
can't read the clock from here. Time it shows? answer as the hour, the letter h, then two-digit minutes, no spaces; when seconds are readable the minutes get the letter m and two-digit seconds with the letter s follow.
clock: 8h31
